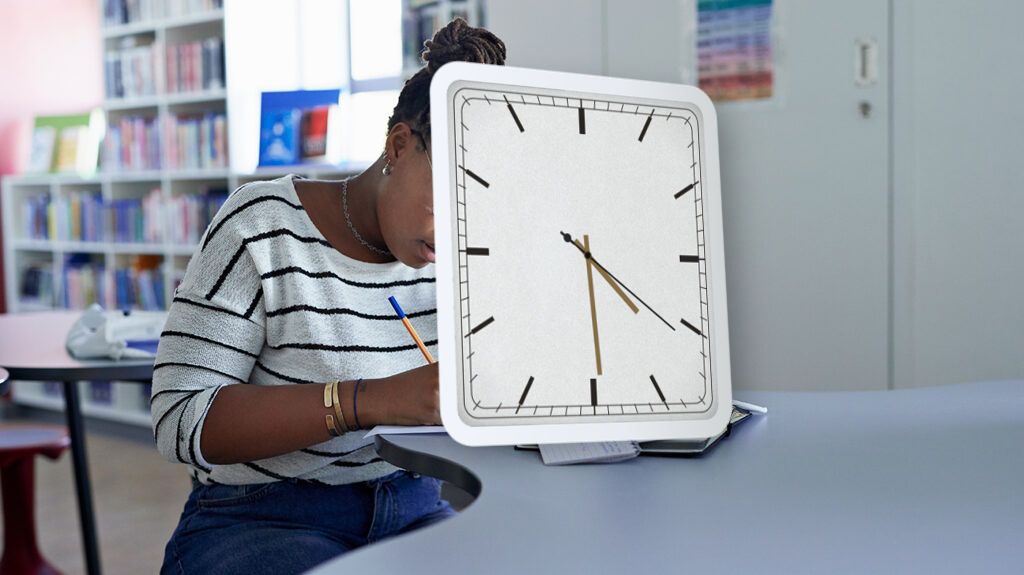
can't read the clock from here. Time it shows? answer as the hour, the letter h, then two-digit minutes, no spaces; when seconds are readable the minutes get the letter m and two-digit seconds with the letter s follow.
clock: 4h29m21s
